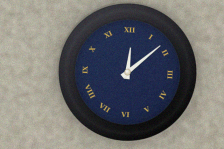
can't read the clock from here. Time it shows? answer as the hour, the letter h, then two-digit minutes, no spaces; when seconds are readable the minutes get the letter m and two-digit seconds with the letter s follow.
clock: 12h08
